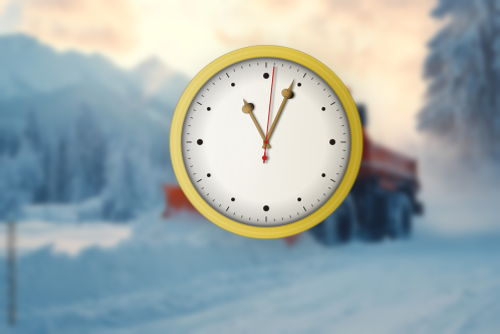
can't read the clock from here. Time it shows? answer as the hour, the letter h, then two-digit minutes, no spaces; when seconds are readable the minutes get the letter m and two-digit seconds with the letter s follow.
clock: 11h04m01s
